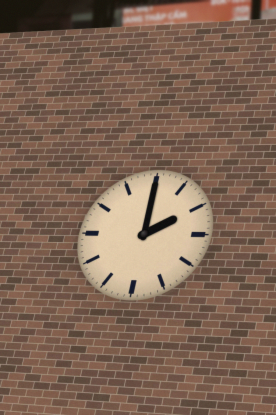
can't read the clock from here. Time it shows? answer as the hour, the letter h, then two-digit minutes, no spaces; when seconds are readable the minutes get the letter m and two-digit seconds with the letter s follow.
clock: 2h00
